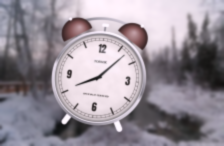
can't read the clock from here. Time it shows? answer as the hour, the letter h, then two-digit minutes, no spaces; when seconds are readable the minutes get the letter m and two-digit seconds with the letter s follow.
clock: 8h07
